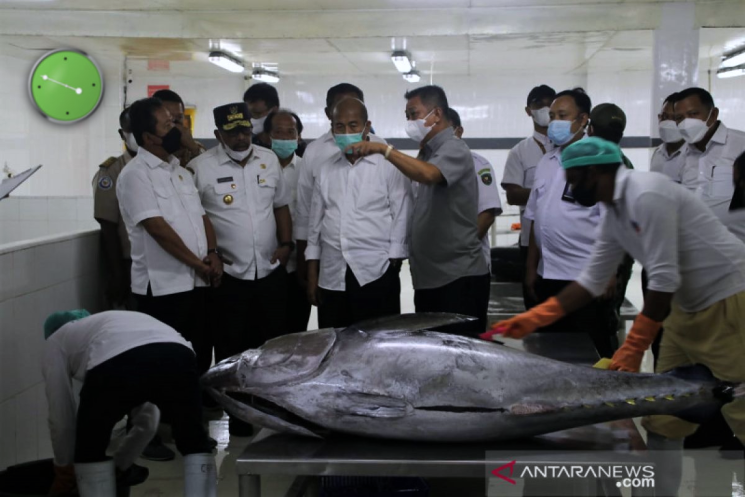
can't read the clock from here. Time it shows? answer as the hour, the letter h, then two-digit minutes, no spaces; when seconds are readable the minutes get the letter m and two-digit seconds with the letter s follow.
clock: 3h49
